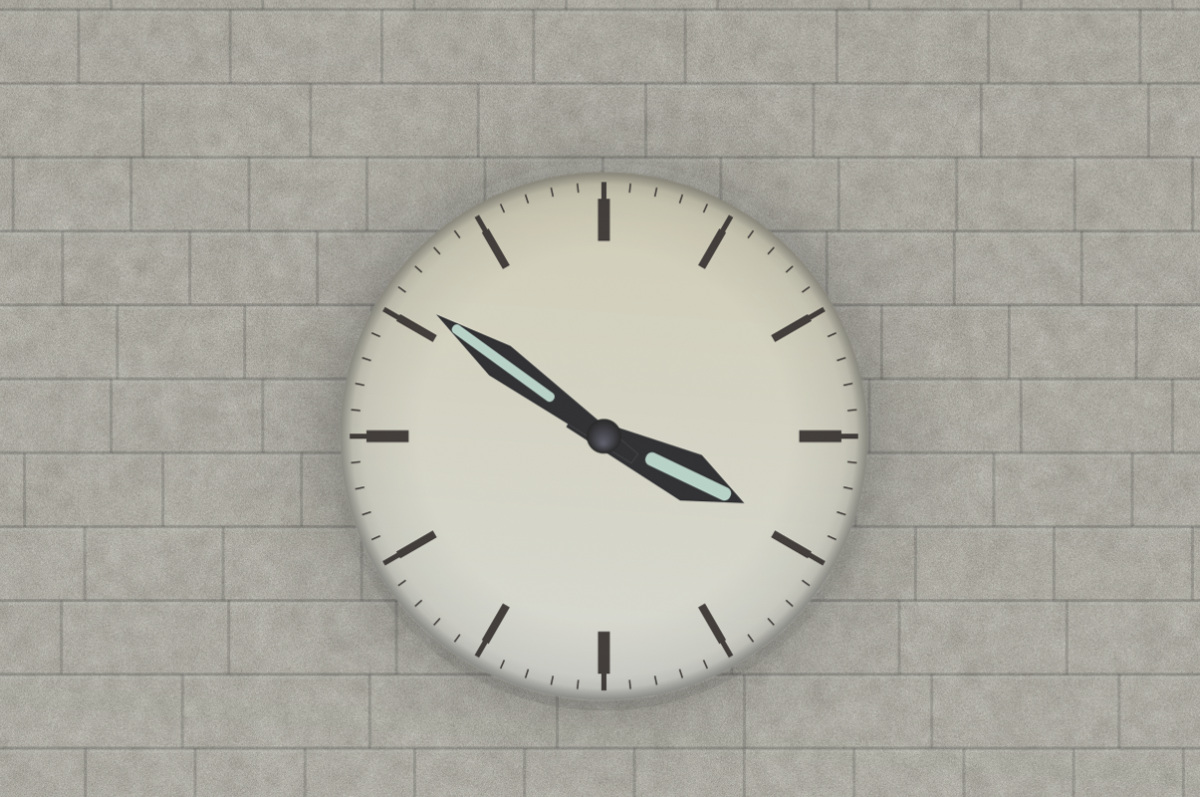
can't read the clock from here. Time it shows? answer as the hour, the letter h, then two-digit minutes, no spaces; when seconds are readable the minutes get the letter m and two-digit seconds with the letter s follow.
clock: 3h51
